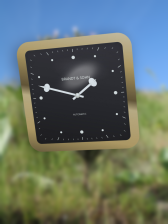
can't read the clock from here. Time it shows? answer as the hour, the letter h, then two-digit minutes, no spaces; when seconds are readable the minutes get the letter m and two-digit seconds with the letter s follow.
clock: 1h48
